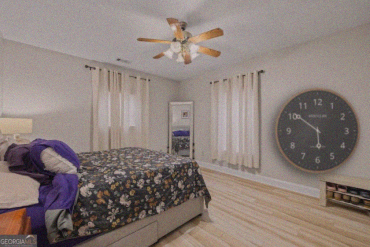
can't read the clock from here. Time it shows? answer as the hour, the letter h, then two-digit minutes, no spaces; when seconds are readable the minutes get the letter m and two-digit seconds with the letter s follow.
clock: 5h51
